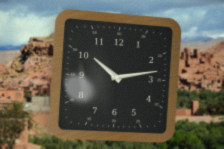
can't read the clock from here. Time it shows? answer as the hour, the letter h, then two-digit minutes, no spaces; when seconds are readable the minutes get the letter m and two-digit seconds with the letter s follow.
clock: 10h13
